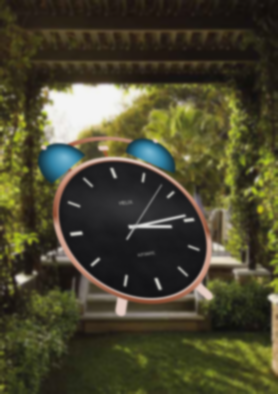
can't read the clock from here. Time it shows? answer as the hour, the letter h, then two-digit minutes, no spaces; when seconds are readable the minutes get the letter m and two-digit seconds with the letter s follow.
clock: 3h14m08s
